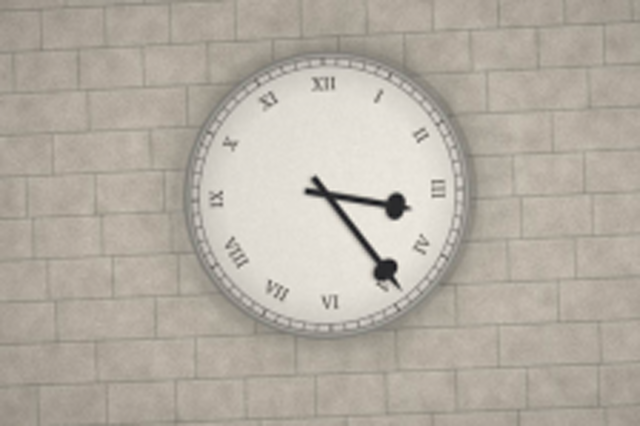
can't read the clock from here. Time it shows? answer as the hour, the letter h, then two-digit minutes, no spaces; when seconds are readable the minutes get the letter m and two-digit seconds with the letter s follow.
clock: 3h24
